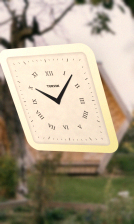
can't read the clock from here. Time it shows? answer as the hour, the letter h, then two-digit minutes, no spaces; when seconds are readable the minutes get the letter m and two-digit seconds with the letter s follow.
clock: 10h07
